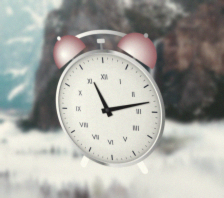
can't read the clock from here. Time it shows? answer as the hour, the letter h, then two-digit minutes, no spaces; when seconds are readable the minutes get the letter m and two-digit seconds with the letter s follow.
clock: 11h13
